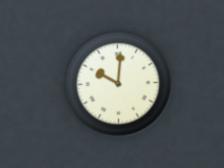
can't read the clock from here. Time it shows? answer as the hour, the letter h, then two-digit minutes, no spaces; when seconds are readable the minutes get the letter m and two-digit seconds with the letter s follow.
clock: 10h01
